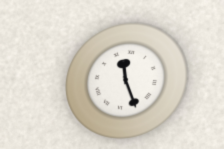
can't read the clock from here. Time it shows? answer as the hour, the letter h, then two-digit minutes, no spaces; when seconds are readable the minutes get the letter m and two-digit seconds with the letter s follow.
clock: 11h25
